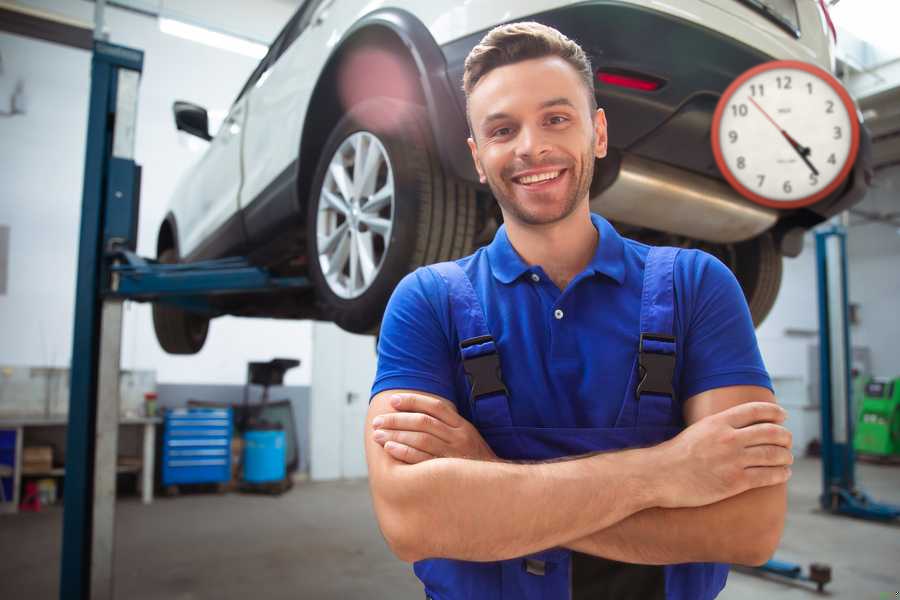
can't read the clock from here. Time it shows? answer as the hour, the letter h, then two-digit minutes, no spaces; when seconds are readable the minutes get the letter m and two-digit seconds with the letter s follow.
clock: 4h23m53s
